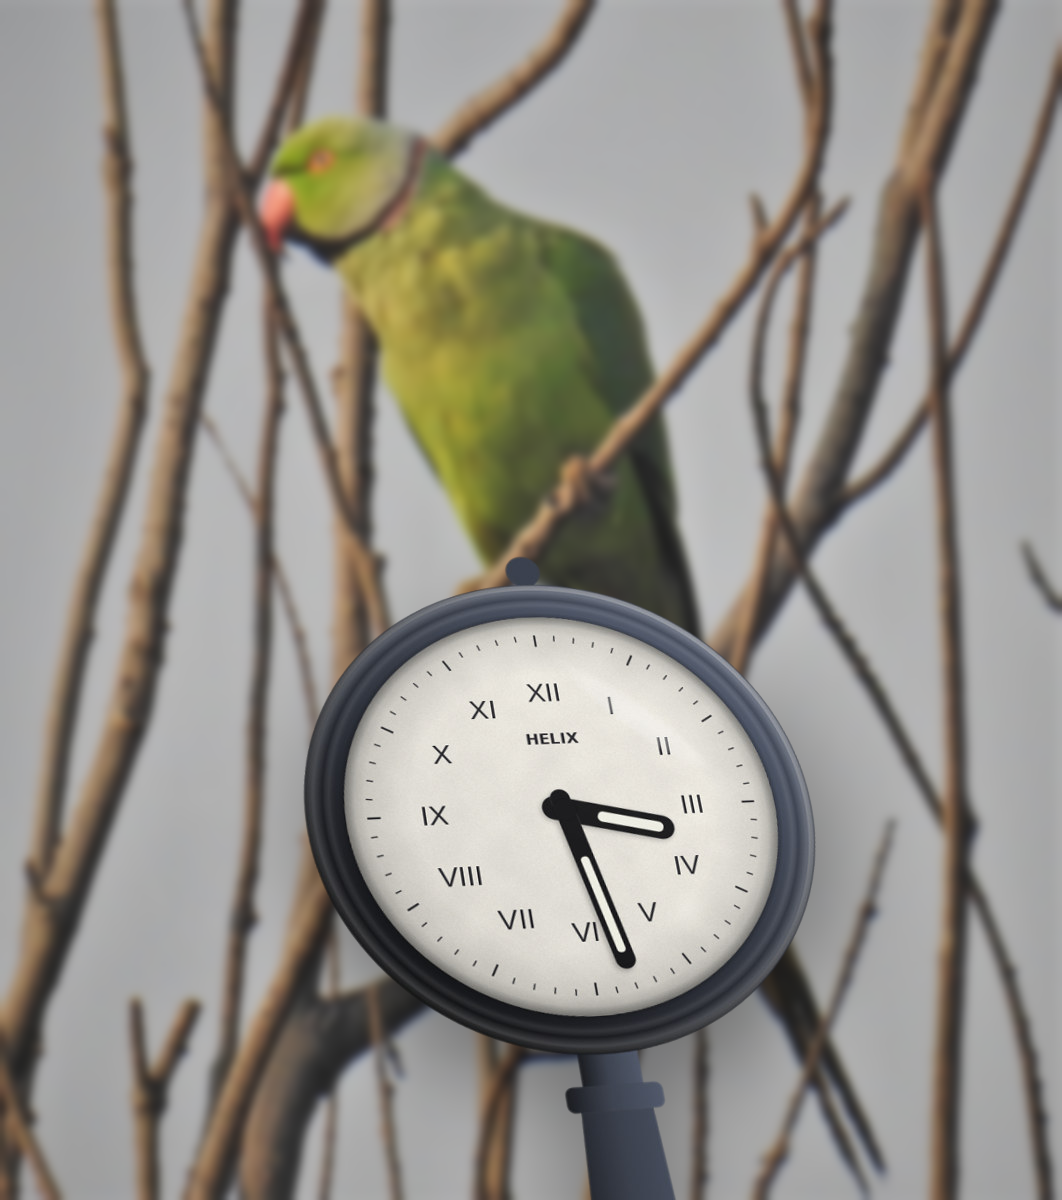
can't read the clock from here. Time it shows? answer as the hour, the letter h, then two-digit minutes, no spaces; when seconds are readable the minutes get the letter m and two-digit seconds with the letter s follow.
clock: 3h28
